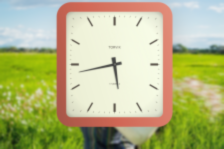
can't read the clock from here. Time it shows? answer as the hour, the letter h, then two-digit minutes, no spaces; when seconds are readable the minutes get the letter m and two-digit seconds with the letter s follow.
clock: 5h43
